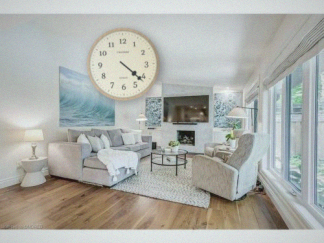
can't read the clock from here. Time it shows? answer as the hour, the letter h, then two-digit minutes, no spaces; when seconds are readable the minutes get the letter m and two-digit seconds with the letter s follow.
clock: 4h22
